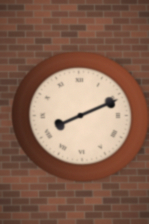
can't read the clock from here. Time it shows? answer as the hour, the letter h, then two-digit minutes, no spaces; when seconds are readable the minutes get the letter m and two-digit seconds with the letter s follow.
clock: 8h11
